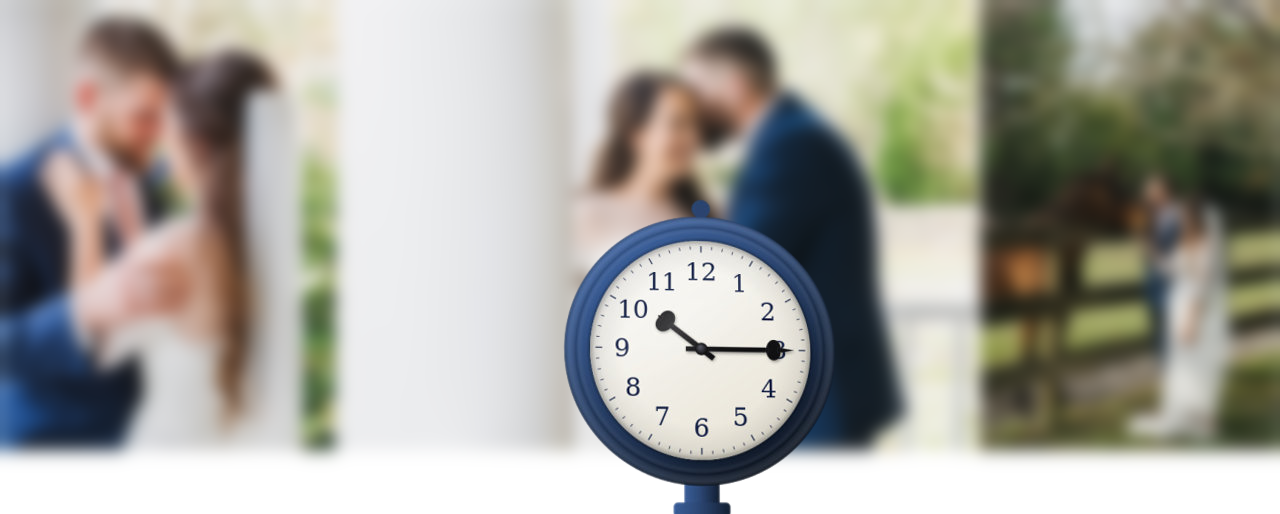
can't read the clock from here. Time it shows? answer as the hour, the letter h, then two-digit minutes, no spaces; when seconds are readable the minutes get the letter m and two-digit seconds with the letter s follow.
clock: 10h15
